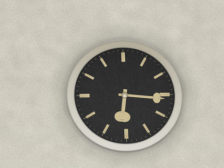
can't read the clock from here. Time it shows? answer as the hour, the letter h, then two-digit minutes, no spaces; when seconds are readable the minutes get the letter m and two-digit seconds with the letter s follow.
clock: 6h16
